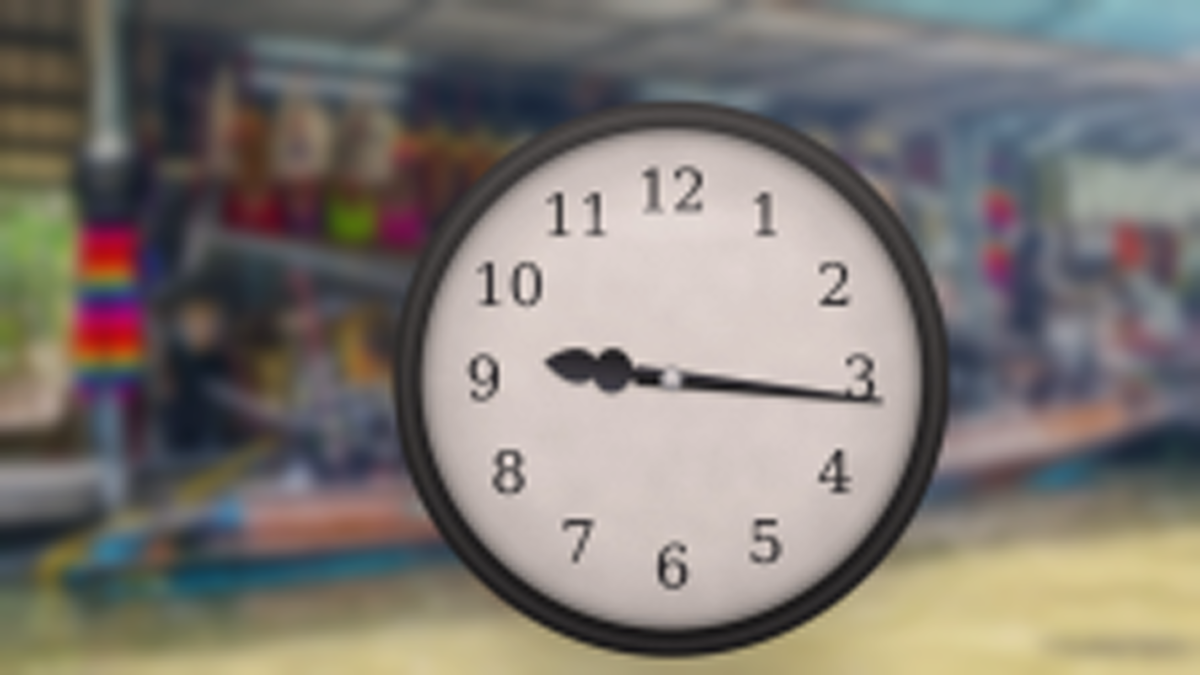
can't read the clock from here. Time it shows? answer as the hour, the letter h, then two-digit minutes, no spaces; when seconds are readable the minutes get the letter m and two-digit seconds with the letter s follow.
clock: 9h16
